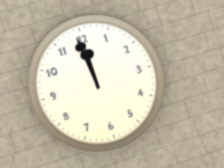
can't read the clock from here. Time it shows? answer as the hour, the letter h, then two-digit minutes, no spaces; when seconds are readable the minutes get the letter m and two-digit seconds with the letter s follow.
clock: 11h59
